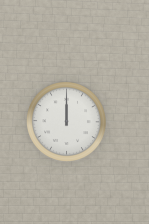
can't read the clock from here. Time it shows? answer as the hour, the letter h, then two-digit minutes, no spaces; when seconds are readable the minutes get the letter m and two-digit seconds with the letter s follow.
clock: 12h00
